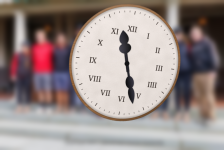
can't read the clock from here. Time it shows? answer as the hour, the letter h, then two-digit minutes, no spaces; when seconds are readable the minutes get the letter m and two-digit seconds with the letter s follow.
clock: 11h27
